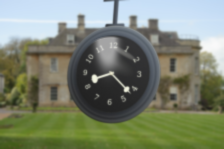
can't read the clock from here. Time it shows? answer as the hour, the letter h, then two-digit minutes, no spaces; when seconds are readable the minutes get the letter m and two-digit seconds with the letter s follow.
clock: 8h22
